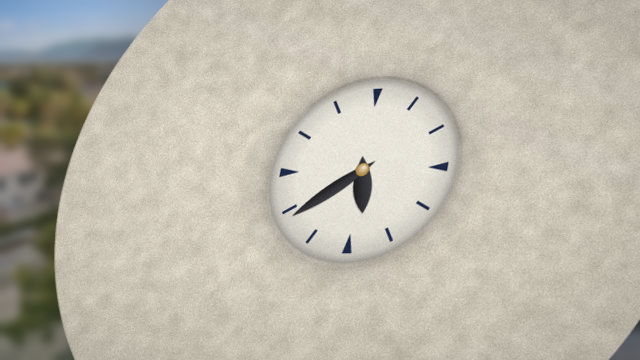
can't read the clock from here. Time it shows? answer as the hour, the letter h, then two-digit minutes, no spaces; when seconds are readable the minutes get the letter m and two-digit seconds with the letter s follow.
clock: 5h39
